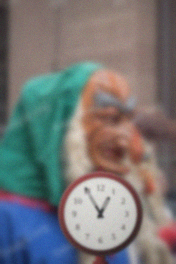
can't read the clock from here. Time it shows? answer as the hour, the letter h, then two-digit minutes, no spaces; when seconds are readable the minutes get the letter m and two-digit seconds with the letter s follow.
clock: 12h55
